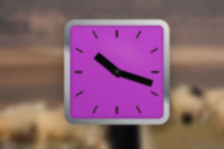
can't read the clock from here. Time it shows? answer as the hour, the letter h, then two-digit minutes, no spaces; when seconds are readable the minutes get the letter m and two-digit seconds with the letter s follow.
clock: 10h18
